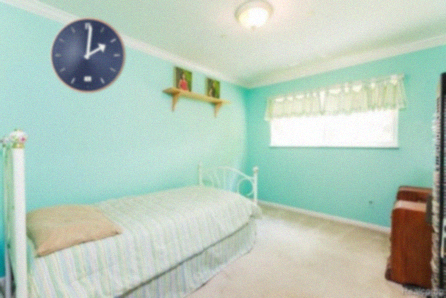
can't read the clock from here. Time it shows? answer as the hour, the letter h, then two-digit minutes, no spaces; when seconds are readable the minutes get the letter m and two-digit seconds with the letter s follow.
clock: 2h01
